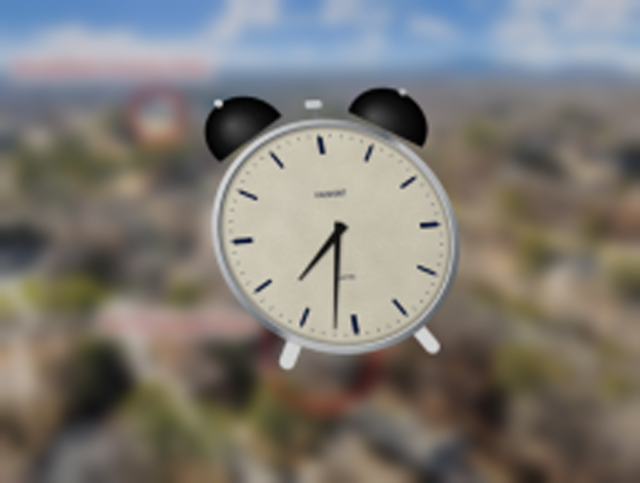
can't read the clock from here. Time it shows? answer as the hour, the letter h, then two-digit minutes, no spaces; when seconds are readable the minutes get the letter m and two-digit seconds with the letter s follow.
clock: 7h32
